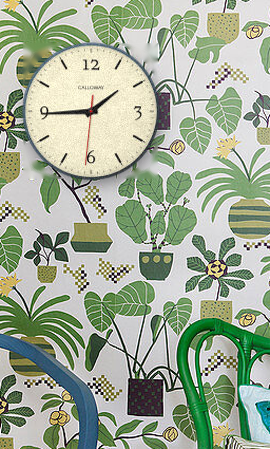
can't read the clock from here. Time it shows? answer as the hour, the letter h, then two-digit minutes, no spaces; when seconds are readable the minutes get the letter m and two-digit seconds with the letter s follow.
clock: 1h44m31s
